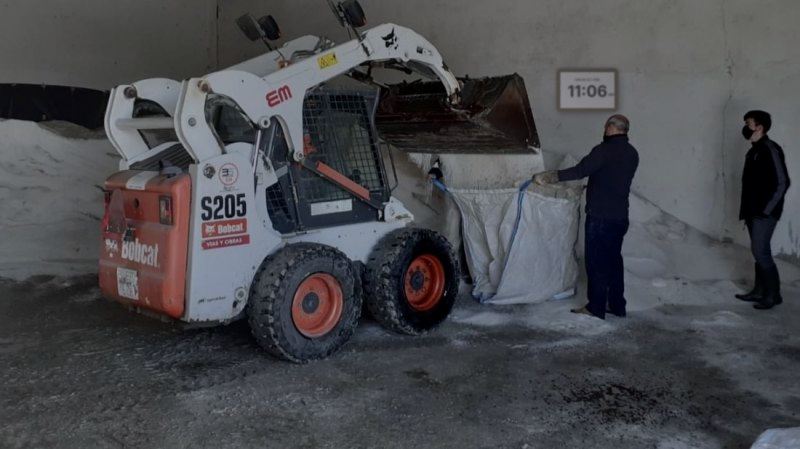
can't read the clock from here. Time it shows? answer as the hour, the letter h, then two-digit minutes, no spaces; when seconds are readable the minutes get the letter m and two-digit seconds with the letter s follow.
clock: 11h06
